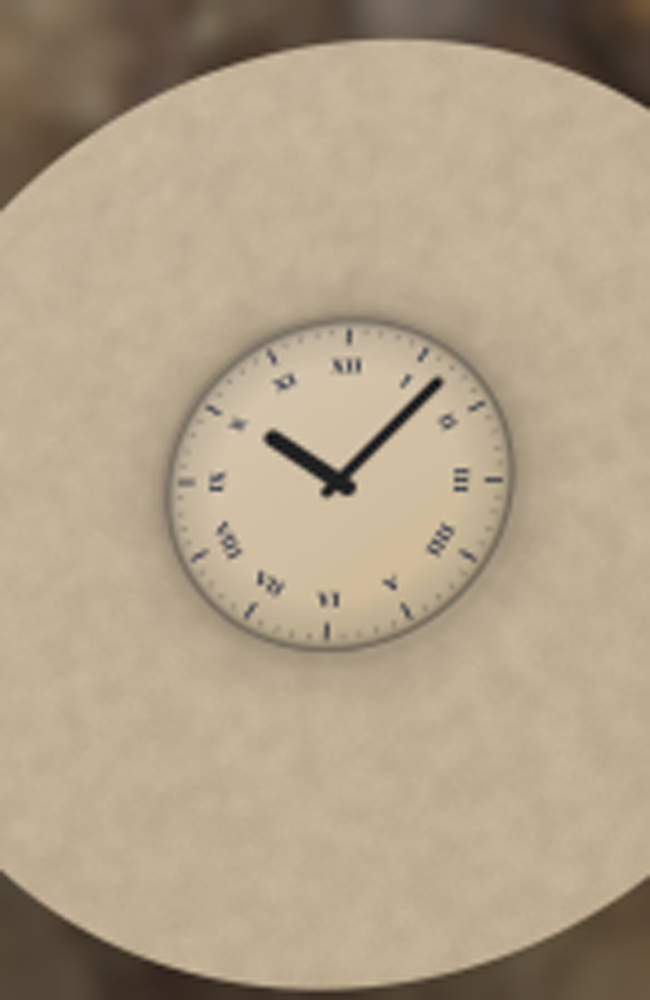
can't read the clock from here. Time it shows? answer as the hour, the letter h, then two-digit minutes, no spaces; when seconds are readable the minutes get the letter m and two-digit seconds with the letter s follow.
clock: 10h07
